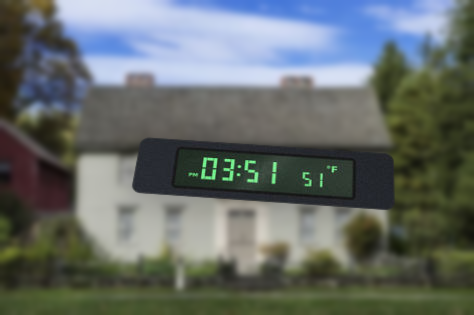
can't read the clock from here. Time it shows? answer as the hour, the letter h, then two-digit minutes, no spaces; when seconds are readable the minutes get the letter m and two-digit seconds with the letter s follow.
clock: 3h51
